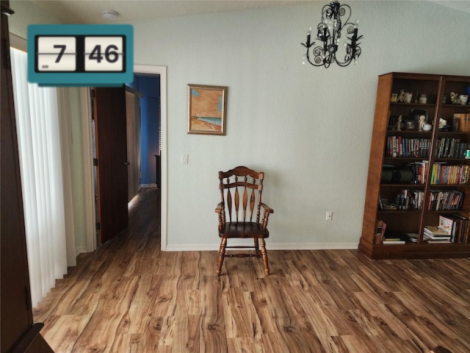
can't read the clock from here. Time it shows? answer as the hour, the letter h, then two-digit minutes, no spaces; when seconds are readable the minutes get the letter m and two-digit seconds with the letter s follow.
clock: 7h46
